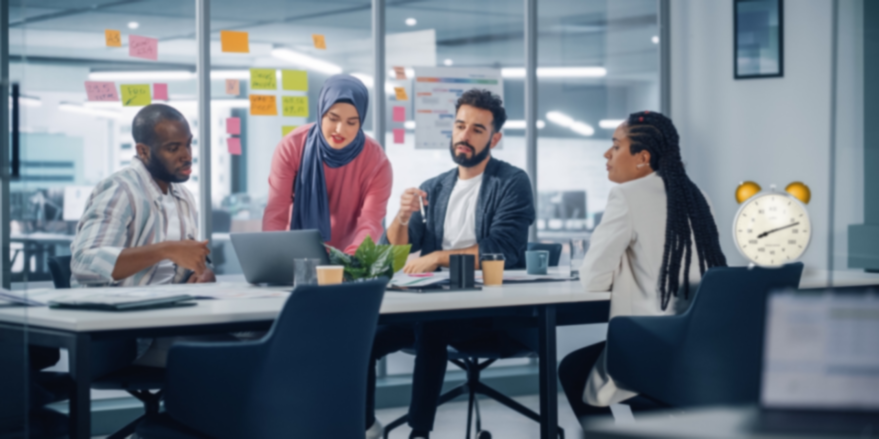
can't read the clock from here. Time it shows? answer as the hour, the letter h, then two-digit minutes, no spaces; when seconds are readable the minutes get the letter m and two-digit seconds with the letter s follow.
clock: 8h12
